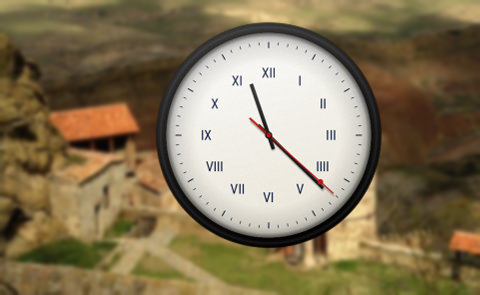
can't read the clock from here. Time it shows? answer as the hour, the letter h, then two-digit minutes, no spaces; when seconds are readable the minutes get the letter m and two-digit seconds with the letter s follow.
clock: 11h22m22s
